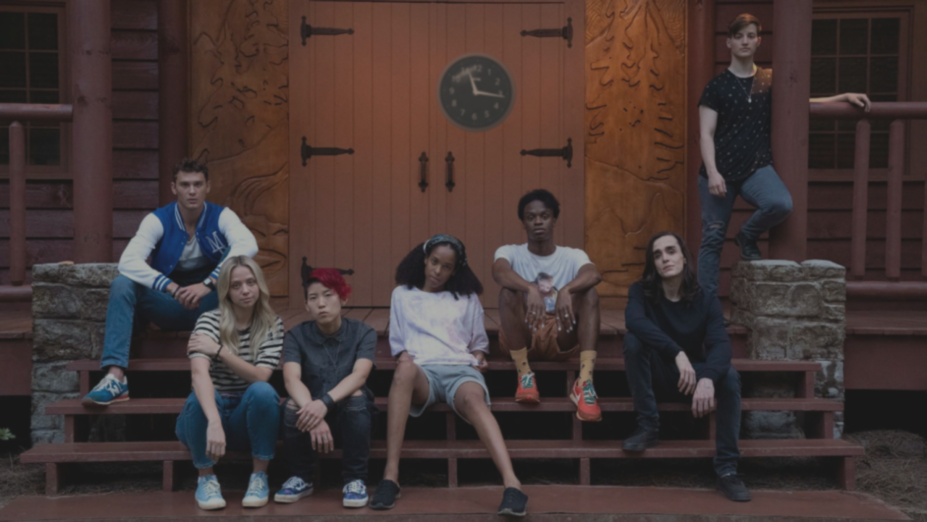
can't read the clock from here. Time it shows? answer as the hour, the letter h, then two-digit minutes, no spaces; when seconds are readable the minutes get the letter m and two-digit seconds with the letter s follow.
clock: 11h16
